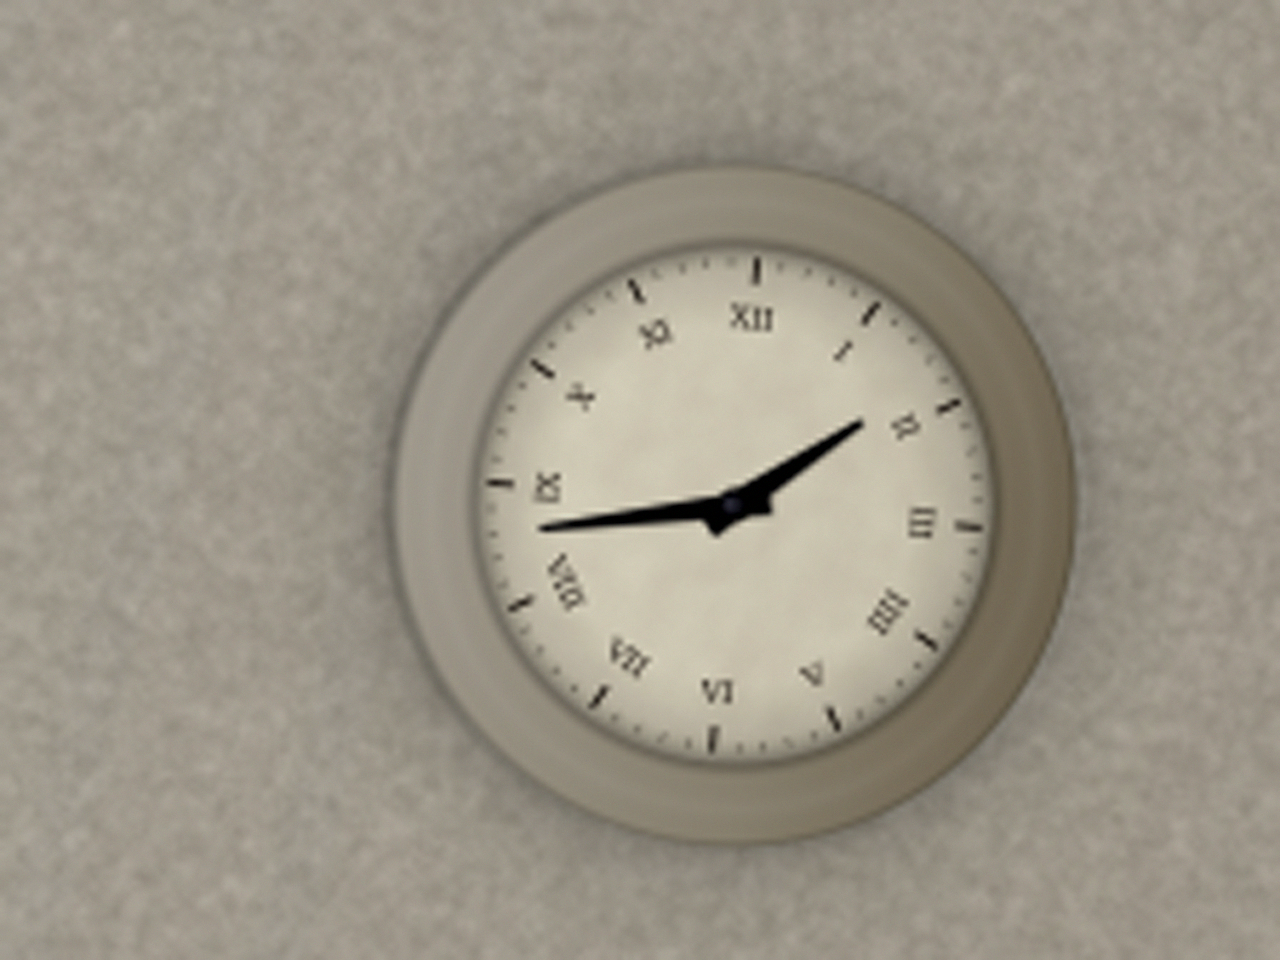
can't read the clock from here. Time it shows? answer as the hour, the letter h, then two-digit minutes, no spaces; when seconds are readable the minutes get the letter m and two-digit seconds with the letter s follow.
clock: 1h43
